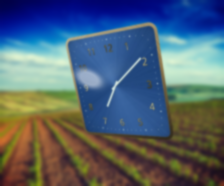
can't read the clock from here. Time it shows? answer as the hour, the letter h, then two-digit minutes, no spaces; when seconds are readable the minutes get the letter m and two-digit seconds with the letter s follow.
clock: 7h09
